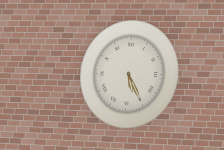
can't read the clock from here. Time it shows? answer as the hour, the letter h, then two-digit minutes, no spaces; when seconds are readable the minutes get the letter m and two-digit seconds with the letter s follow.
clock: 5h25
